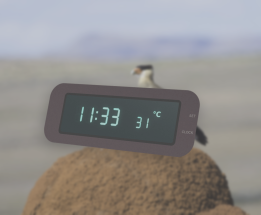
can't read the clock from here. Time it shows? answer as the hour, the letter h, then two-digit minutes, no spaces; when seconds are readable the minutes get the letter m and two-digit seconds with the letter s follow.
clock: 11h33
